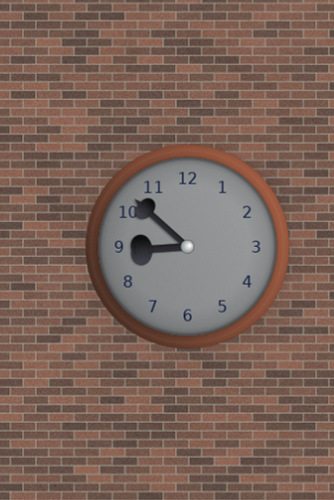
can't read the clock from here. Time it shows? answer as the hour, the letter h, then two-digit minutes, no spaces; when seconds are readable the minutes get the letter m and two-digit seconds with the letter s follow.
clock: 8h52
